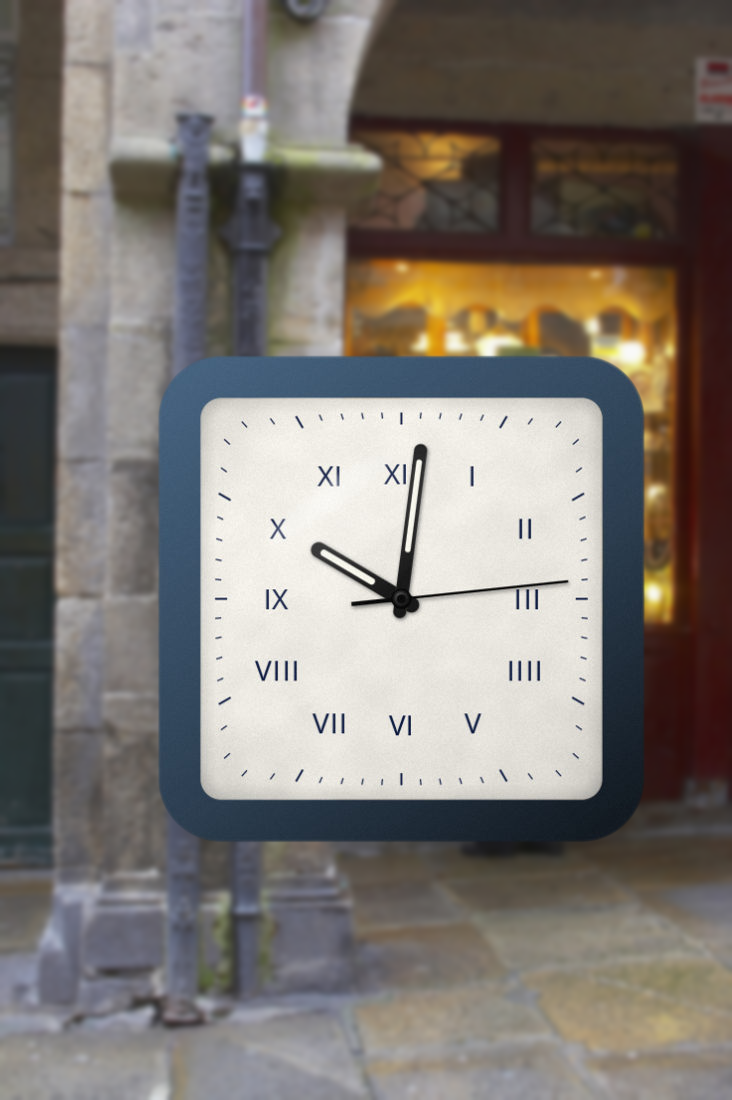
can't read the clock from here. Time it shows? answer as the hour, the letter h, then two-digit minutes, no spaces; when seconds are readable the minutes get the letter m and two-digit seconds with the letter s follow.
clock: 10h01m14s
